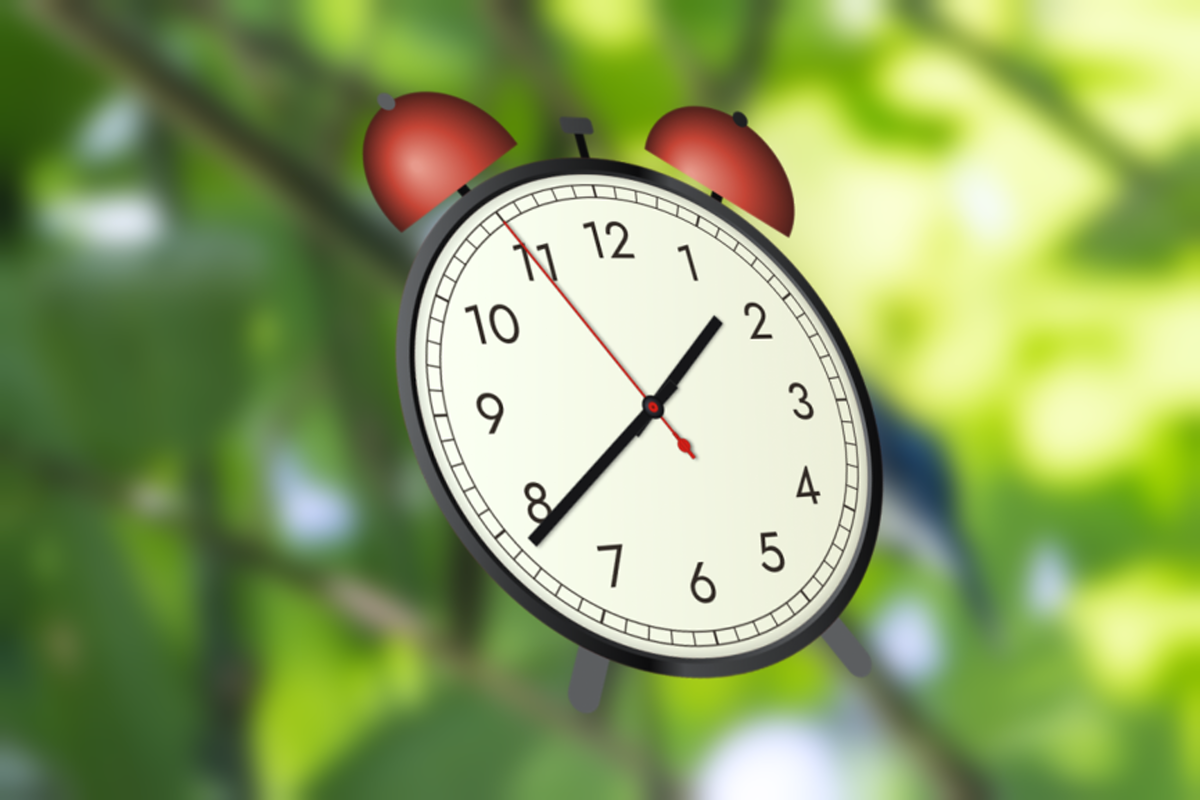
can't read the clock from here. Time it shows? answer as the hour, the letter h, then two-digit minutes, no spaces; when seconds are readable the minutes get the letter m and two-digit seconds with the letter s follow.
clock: 1h38m55s
